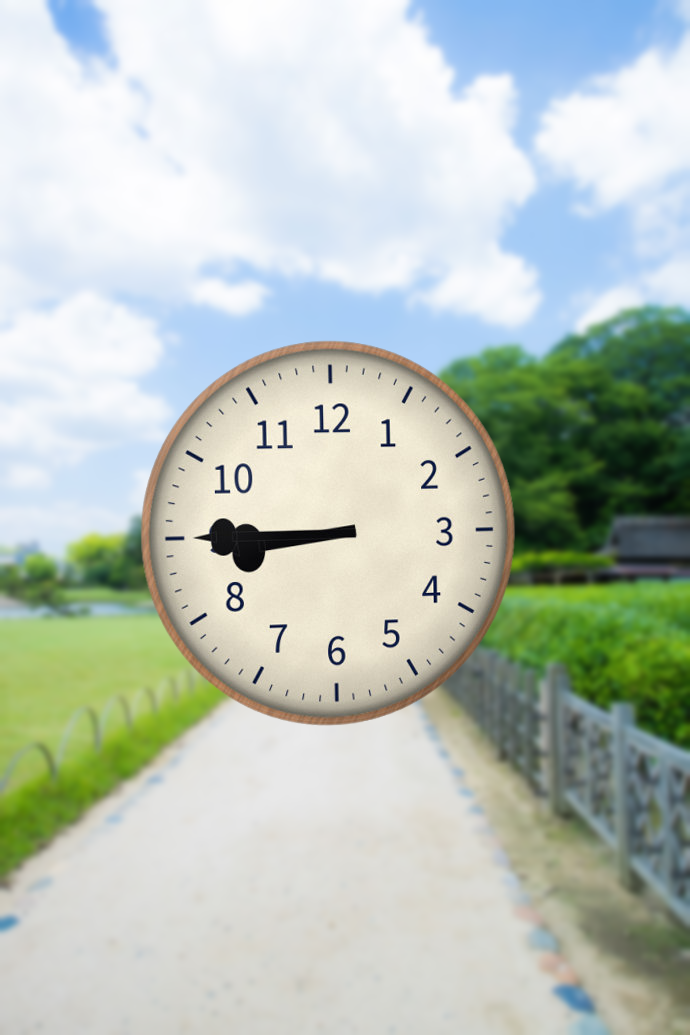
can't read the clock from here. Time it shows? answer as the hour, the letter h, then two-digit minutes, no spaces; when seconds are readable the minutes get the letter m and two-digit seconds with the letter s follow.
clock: 8h45
